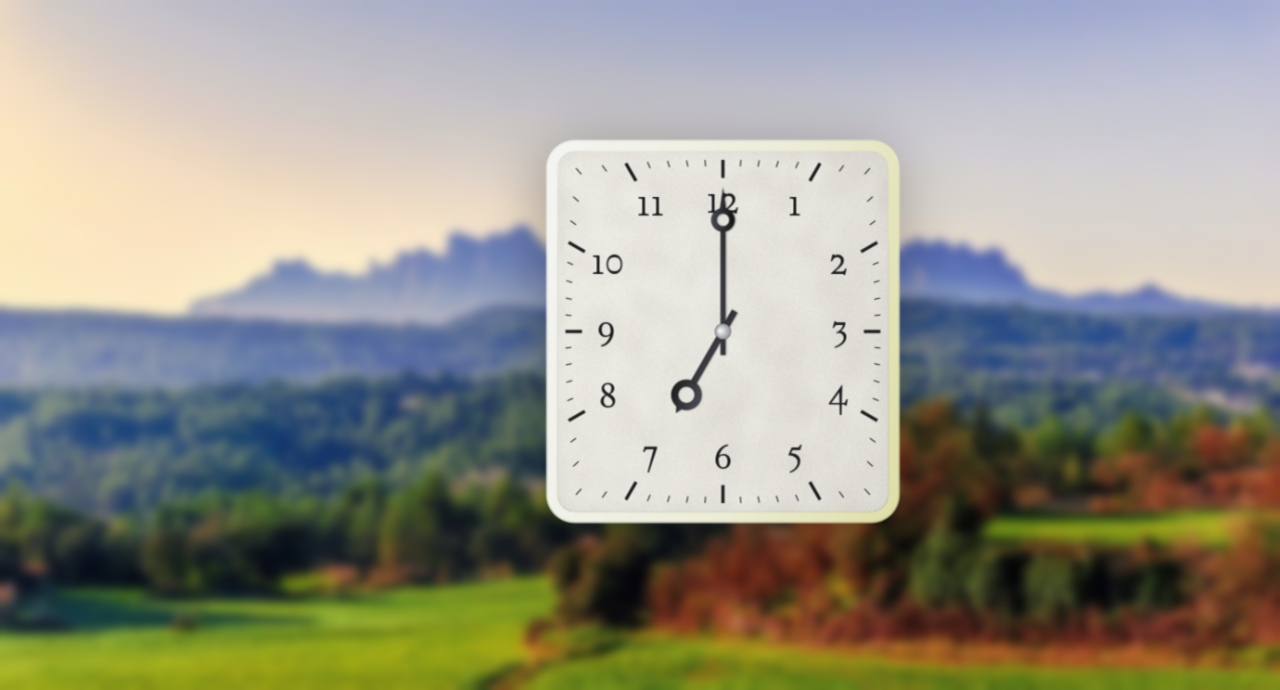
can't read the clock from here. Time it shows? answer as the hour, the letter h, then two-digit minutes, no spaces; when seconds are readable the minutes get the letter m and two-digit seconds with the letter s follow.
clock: 7h00
